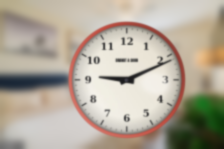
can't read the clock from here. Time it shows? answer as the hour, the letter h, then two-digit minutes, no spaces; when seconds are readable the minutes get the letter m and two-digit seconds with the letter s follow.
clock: 9h11
